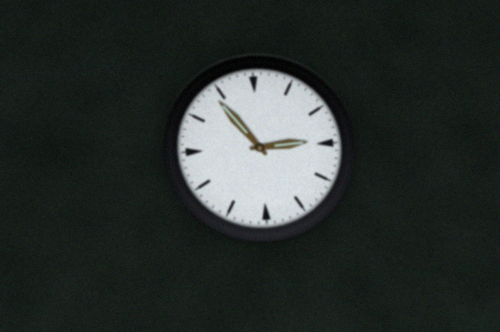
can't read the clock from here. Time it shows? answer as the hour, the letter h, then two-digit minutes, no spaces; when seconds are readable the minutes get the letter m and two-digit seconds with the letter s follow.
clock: 2h54
